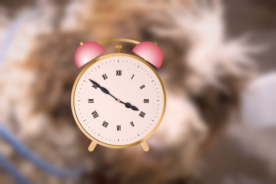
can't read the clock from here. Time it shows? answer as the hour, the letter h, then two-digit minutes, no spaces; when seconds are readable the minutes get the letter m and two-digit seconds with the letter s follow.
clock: 3h51
